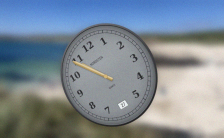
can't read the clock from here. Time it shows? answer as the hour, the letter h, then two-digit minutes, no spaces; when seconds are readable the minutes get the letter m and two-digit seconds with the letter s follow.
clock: 10h54
